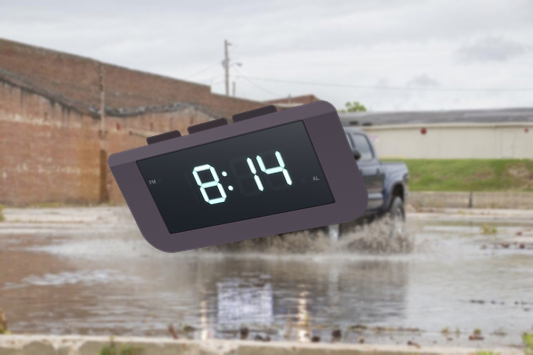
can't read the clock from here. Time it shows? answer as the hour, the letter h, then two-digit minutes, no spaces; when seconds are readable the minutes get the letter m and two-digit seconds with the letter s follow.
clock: 8h14
